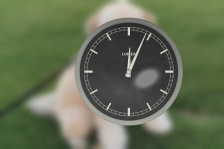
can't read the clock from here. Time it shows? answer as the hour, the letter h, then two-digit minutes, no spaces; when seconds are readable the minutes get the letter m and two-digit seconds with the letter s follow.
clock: 12h04
